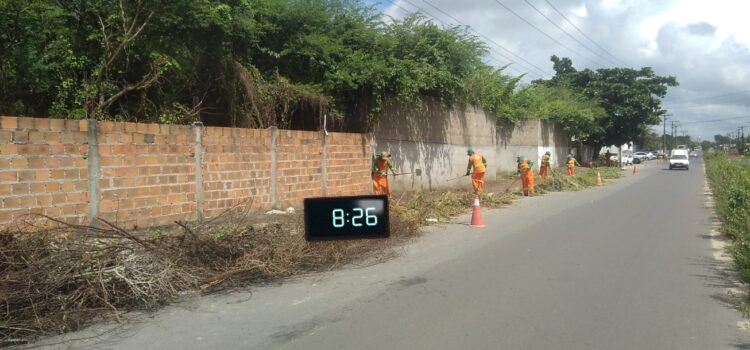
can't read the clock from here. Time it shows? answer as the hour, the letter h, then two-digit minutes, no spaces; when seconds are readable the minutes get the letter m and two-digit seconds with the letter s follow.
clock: 8h26
